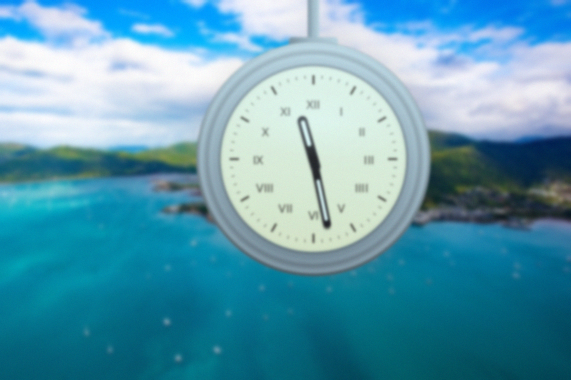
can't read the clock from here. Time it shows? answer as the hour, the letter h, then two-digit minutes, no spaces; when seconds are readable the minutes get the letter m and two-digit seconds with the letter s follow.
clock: 11h28
